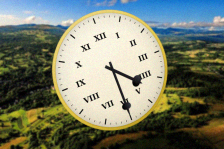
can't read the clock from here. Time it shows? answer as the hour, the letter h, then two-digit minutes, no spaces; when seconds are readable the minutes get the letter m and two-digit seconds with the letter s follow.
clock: 4h30
